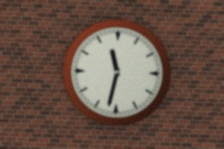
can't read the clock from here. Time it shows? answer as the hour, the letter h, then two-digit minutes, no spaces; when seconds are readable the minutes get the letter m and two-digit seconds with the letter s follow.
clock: 11h32
